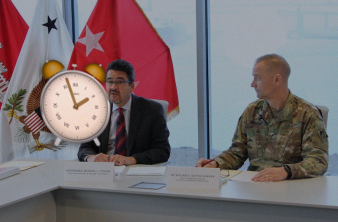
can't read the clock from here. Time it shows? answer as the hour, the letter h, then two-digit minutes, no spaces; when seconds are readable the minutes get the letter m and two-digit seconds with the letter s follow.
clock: 1h57
